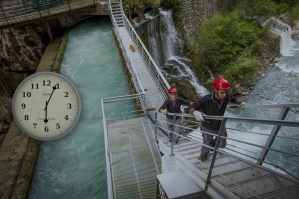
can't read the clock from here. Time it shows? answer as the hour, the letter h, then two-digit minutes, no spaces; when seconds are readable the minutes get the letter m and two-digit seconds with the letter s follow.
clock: 6h04
